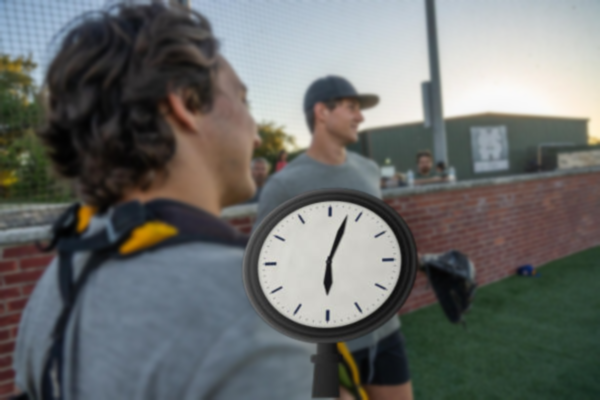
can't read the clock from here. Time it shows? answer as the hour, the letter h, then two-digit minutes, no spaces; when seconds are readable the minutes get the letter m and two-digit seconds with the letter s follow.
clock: 6h03
